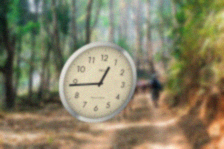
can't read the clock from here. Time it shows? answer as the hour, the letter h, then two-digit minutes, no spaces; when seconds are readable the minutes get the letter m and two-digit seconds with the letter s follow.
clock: 12h44
